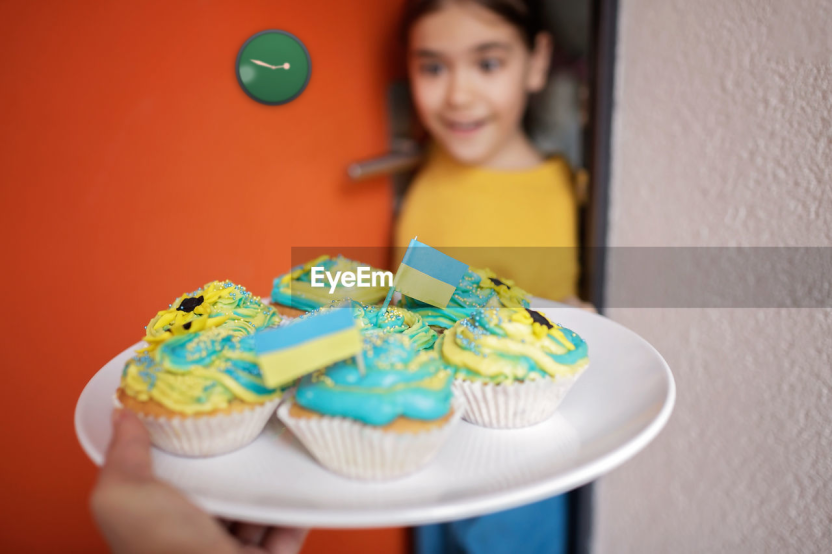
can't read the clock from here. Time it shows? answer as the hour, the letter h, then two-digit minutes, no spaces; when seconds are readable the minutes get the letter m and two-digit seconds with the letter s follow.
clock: 2h48
